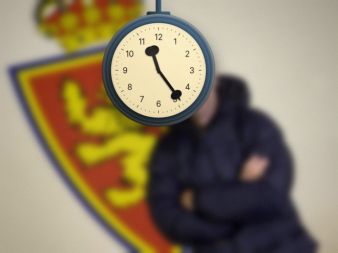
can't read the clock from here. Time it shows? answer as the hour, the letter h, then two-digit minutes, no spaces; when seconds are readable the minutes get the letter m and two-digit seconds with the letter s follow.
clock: 11h24
